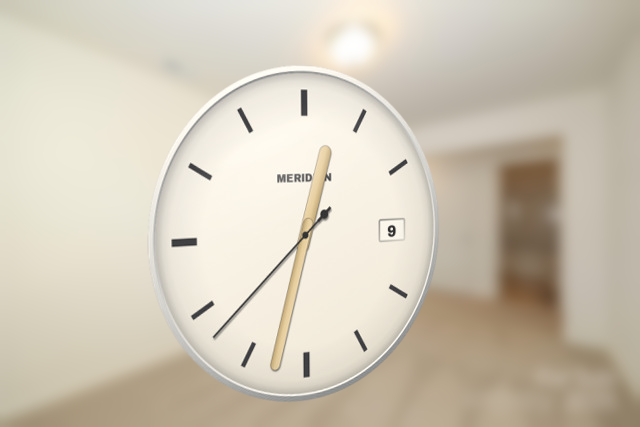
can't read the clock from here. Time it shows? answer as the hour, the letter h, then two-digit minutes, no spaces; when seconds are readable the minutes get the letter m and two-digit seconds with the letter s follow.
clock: 12h32m38s
